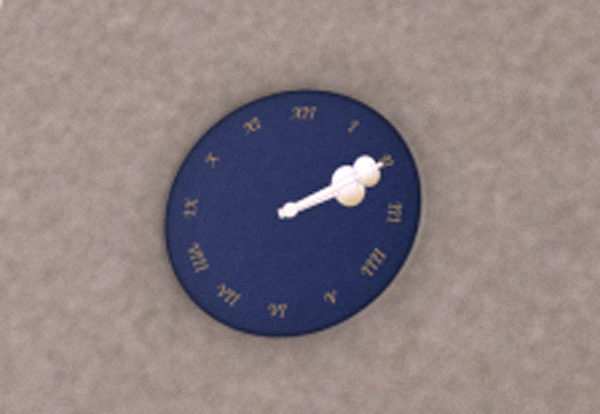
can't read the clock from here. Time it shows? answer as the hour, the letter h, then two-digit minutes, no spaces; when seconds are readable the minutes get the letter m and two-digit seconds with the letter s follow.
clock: 2h10
